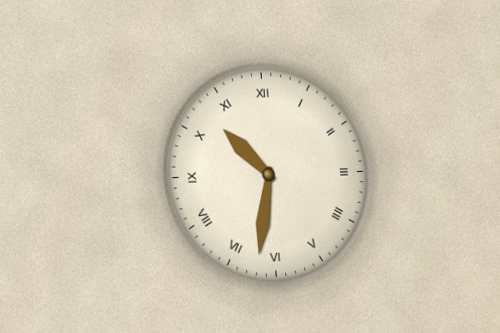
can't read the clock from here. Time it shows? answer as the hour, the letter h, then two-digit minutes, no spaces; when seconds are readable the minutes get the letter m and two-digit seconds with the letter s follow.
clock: 10h32
